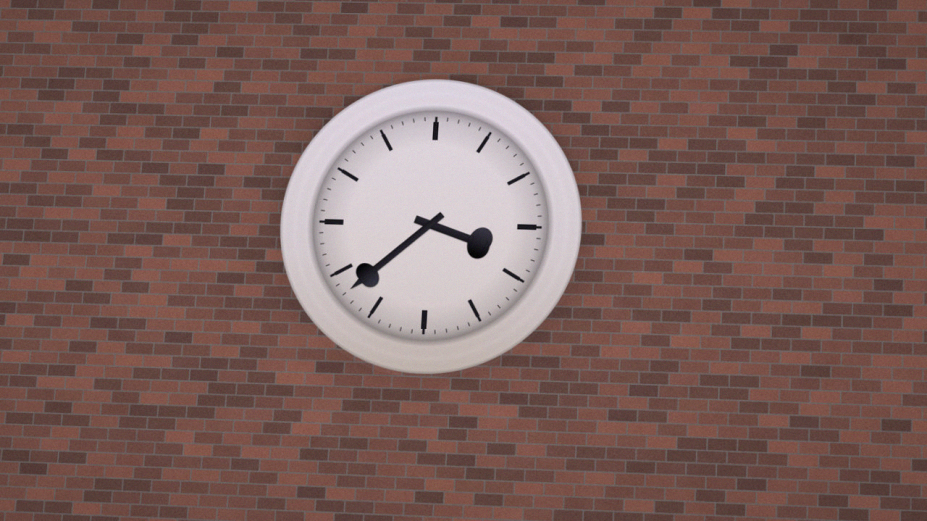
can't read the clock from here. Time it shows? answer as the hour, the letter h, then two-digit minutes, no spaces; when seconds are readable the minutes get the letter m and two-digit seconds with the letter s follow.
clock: 3h38
